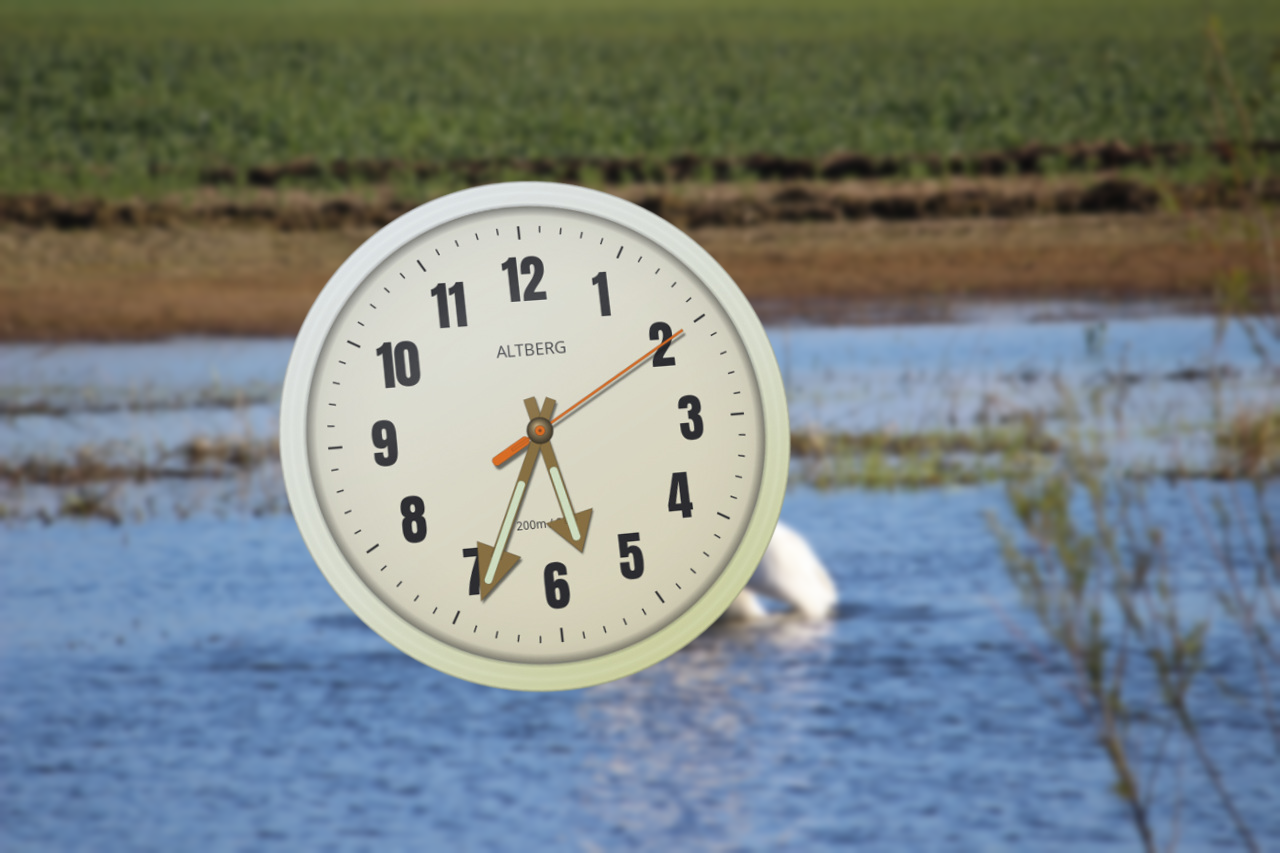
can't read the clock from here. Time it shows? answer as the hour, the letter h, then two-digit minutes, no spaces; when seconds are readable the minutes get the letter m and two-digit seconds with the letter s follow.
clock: 5h34m10s
